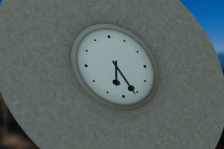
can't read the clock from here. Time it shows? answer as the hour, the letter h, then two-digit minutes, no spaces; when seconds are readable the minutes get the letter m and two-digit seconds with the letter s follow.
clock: 6h26
